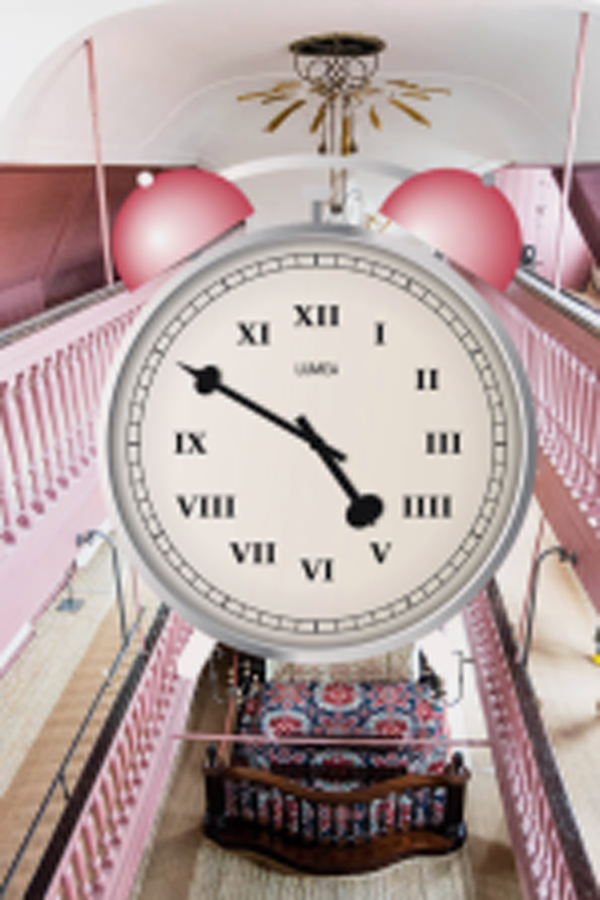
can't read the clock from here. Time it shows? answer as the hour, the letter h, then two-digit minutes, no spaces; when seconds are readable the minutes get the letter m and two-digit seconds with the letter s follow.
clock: 4h50
